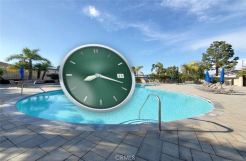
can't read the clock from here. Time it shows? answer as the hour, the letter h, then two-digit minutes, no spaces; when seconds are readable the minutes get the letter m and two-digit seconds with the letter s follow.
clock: 8h18
